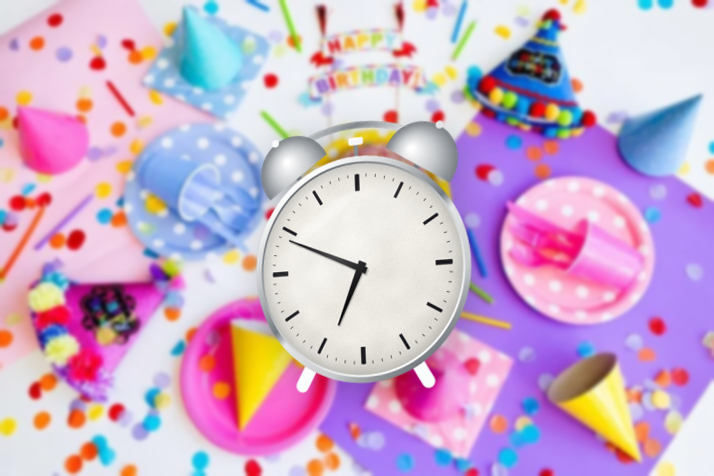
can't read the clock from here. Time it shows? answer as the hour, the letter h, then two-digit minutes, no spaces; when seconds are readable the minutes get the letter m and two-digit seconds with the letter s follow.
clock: 6h49
